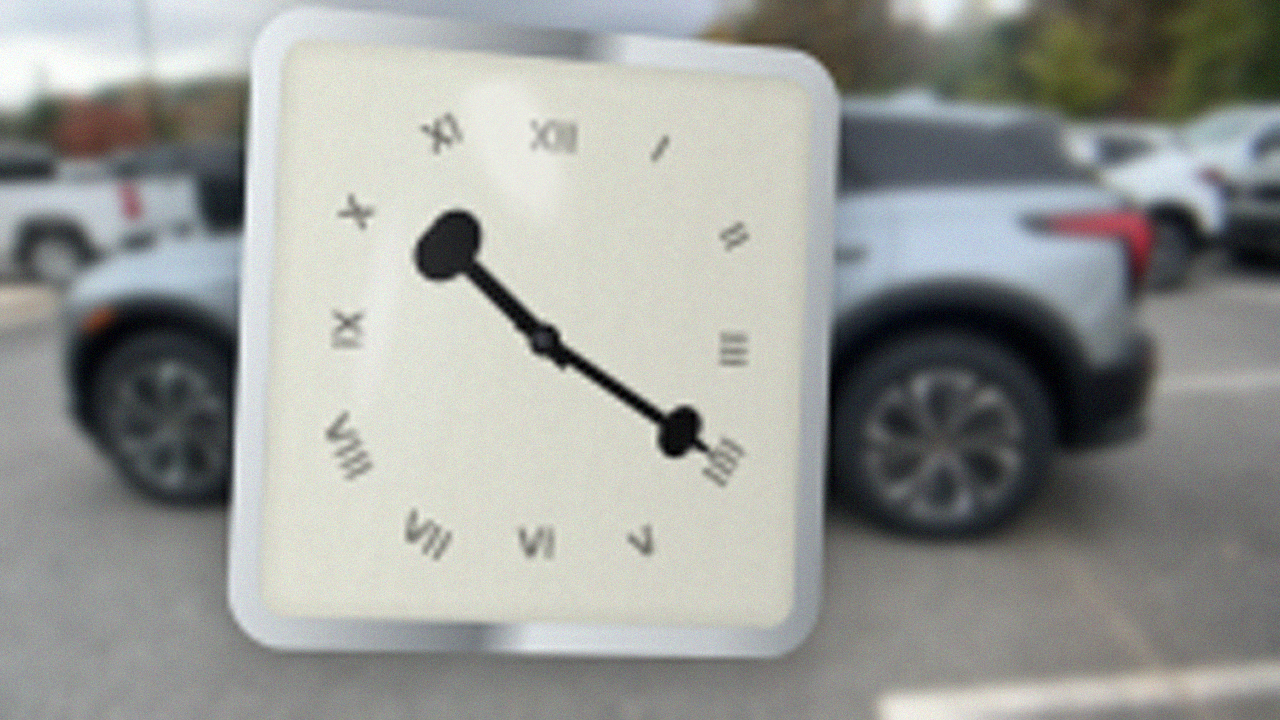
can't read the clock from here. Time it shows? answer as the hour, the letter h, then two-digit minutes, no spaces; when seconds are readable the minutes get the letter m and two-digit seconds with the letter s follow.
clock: 10h20
